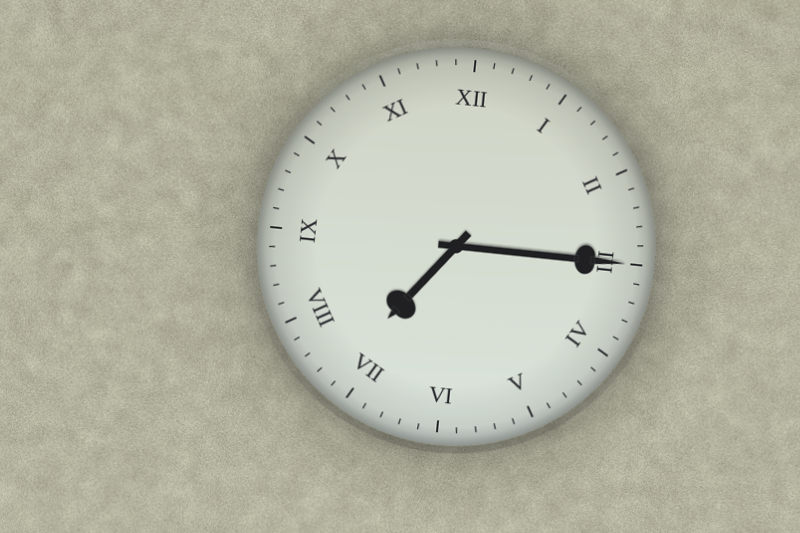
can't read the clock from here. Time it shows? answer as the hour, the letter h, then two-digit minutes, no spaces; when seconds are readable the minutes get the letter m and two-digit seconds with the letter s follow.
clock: 7h15
